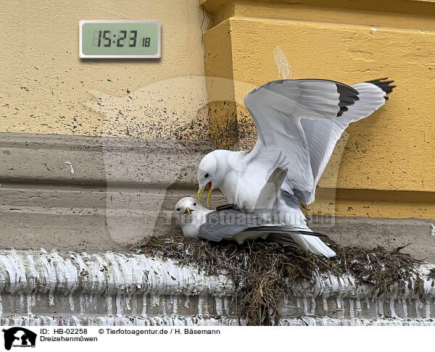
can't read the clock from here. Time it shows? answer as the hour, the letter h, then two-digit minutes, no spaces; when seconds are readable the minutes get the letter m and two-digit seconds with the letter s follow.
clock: 15h23m18s
